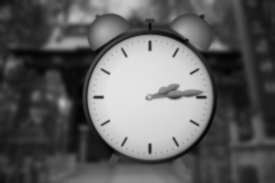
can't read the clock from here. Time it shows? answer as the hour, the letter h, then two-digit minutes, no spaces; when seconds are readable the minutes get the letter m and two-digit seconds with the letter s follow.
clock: 2h14
